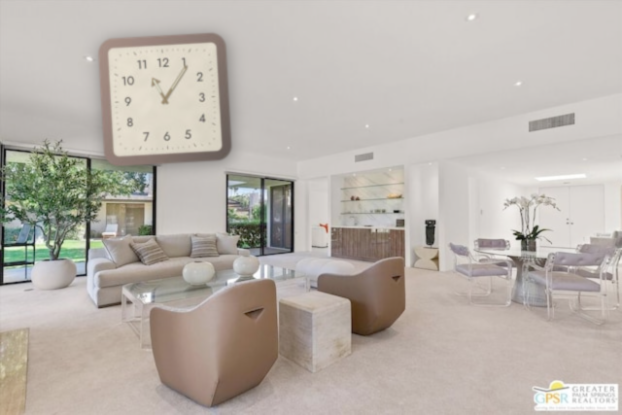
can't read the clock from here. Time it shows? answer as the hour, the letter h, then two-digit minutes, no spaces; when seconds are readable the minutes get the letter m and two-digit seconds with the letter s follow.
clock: 11h06
